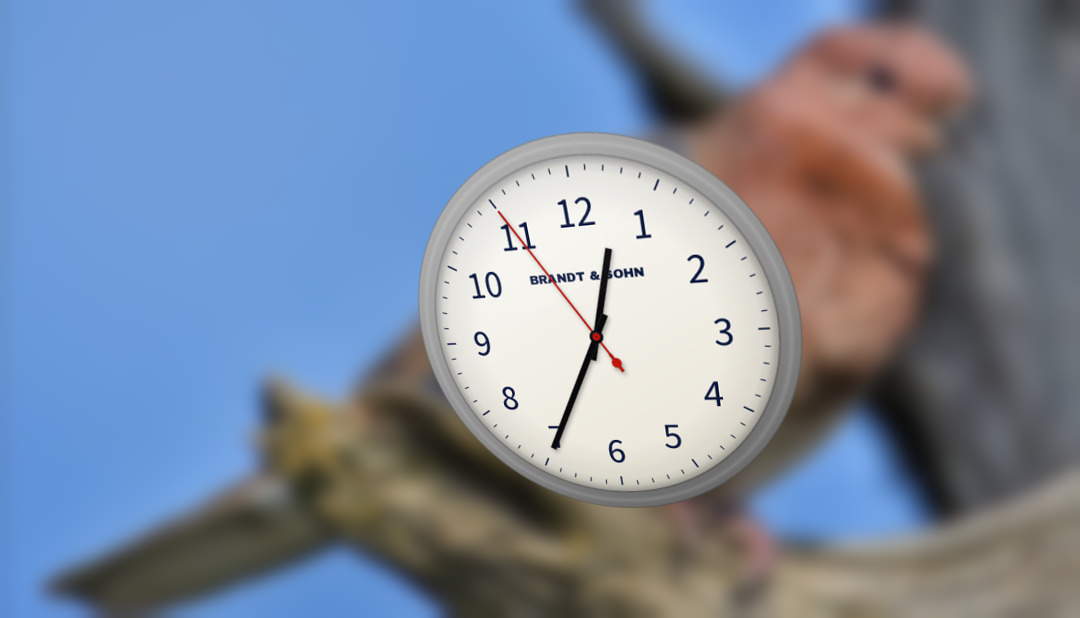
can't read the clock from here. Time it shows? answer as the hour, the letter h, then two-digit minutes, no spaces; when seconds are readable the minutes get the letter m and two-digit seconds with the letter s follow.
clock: 12h34m55s
